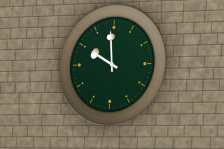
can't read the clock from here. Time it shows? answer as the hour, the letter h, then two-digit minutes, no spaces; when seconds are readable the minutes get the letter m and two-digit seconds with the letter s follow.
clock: 9h59
